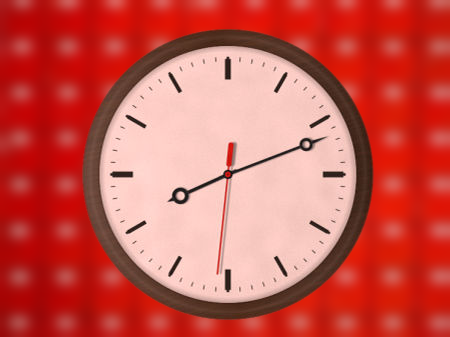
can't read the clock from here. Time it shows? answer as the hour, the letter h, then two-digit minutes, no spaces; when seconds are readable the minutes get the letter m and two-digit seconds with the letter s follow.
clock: 8h11m31s
